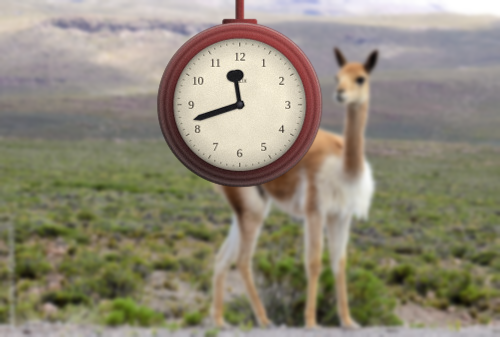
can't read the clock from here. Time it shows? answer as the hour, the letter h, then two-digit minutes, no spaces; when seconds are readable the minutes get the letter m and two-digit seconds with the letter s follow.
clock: 11h42
